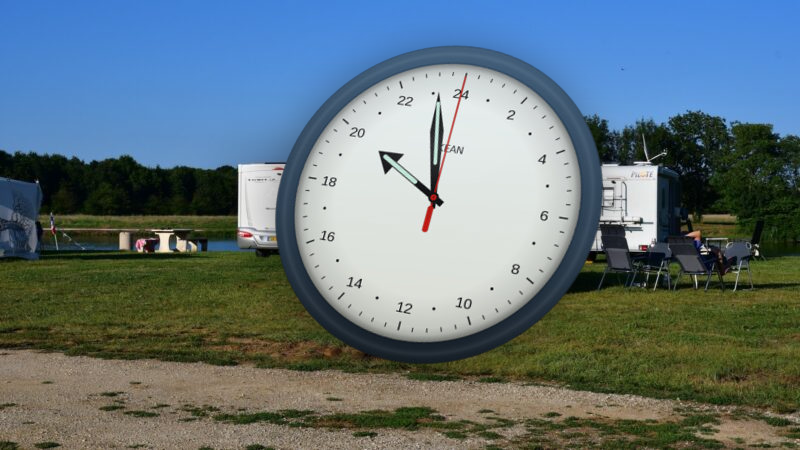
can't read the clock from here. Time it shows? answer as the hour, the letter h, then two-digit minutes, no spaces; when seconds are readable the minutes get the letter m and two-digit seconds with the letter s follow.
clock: 19h58m00s
